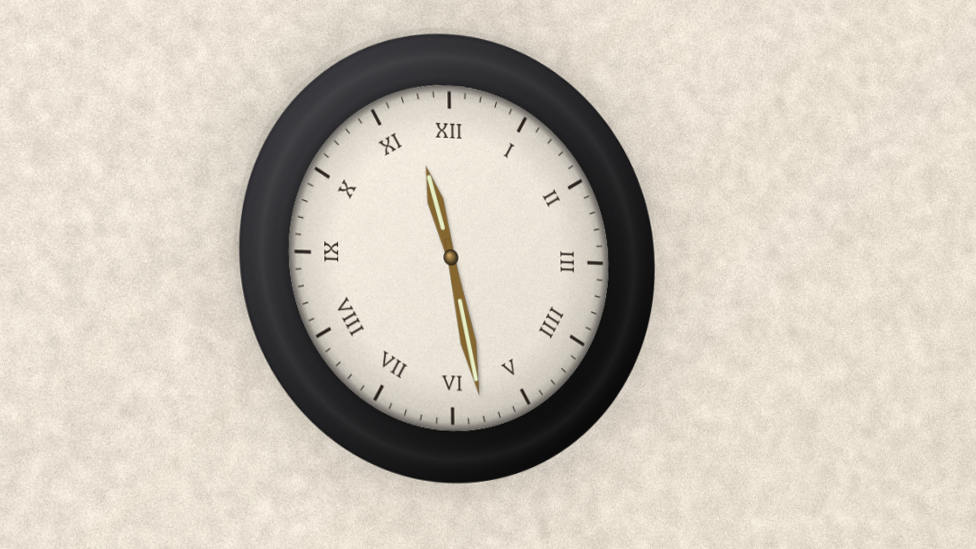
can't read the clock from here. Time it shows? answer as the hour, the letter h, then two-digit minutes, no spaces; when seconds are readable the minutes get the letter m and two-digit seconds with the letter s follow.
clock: 11h28
